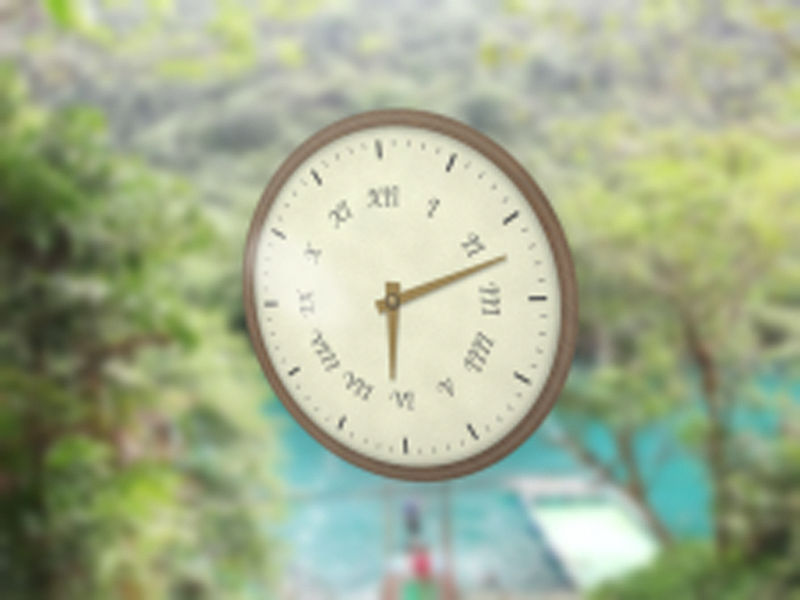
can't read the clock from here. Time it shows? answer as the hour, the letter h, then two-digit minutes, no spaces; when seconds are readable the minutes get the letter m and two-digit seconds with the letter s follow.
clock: 6h12
